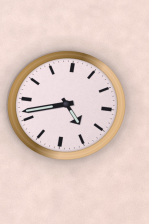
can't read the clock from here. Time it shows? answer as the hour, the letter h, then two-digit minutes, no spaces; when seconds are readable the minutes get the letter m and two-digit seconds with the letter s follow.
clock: 4h42
